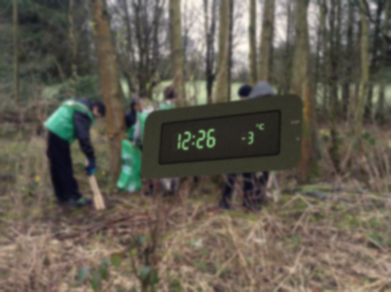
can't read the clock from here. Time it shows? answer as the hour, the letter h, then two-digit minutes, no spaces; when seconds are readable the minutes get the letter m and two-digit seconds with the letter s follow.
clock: 12h26
